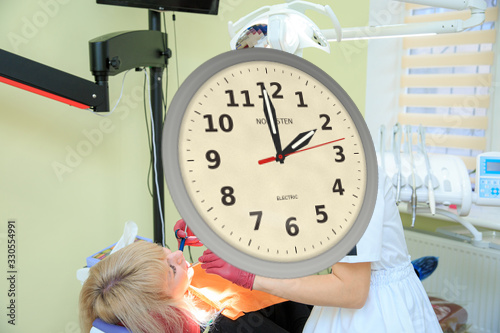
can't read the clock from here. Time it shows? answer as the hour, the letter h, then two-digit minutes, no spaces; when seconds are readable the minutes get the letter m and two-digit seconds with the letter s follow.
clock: 1h59m13s
